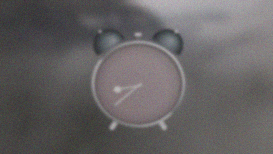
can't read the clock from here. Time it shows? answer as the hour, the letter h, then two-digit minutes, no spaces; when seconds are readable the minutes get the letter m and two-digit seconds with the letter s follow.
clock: 8h38
